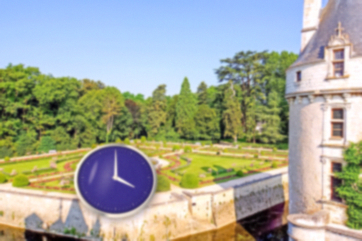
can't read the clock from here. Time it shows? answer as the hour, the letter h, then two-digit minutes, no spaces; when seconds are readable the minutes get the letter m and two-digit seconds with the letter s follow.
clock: 4h00
